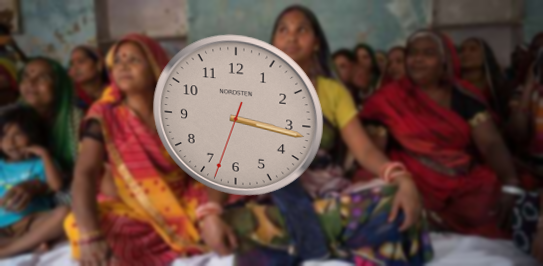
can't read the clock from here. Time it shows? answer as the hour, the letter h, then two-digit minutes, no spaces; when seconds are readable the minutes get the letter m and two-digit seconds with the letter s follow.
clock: 3h16m33s
